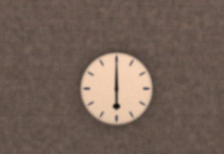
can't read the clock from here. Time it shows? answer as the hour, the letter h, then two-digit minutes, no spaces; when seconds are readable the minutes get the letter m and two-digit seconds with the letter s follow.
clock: 6h00
